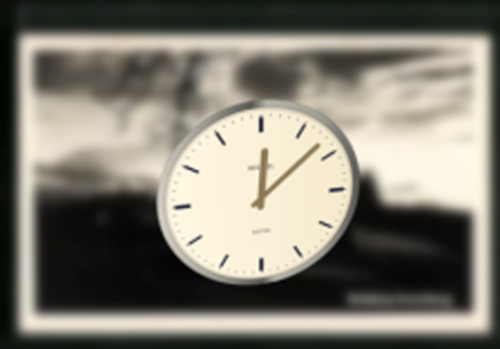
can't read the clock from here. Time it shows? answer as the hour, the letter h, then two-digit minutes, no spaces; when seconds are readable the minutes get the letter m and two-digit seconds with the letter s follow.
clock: 12h08
